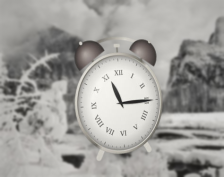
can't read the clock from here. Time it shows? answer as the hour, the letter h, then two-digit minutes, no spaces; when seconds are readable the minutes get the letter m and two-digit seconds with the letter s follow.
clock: 11h15
